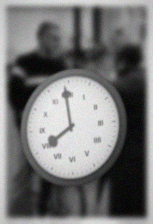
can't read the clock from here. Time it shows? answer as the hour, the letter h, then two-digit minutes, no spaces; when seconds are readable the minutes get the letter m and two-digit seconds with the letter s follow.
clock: 7h59
